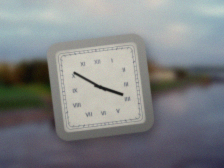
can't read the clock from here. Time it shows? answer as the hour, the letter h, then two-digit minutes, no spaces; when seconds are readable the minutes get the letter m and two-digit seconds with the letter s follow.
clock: 3h51
